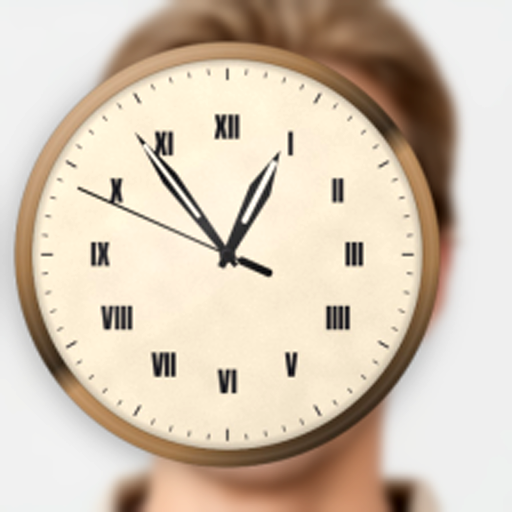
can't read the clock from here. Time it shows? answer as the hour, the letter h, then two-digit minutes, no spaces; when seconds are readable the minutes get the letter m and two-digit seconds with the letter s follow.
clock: 12h53m49s
